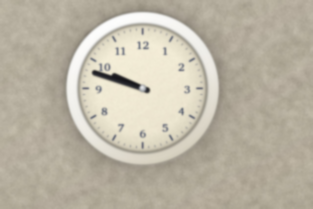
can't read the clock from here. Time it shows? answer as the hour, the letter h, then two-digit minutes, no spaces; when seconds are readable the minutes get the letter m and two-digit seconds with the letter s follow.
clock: 9h48
